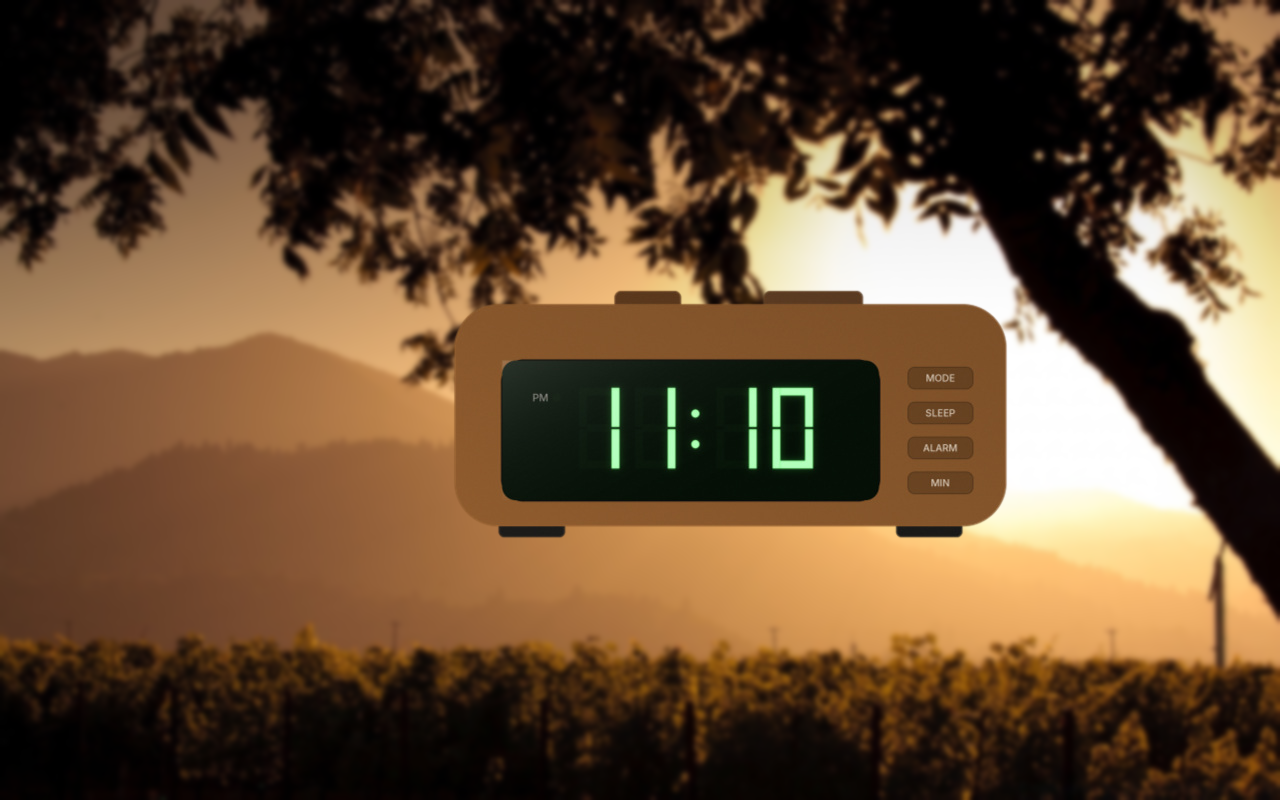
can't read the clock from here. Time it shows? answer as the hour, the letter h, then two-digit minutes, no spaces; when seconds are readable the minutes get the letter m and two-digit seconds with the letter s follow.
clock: 11h10
